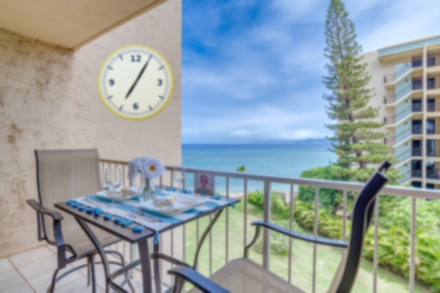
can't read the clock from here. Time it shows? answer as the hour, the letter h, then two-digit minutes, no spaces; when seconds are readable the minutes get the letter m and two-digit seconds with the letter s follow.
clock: 7h05
